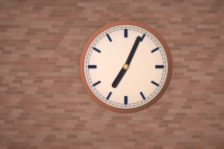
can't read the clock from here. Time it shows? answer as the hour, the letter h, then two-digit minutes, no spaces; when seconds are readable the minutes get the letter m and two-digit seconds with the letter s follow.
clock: 7h04
